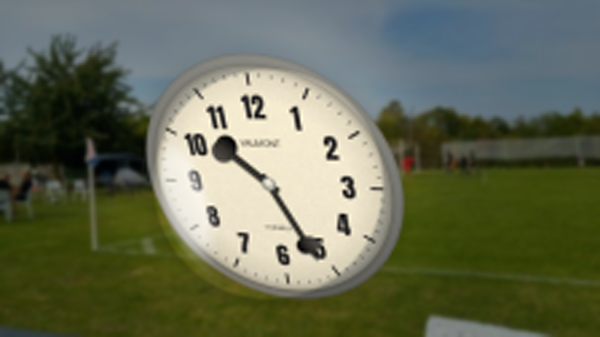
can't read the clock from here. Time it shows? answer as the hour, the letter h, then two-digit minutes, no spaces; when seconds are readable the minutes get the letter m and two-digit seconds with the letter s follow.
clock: 10h26
